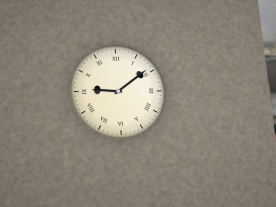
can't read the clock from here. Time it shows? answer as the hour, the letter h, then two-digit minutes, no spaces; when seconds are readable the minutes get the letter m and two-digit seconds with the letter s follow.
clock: 9h09
